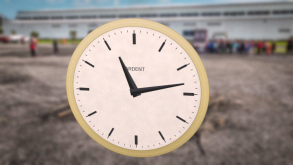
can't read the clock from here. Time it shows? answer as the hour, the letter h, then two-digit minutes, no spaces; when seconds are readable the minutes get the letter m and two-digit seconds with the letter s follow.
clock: 11h13
